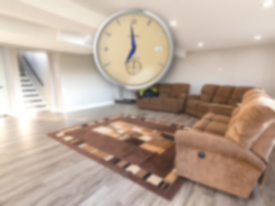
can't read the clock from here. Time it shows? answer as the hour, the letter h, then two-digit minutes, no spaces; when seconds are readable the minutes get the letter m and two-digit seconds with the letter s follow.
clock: 6h59
